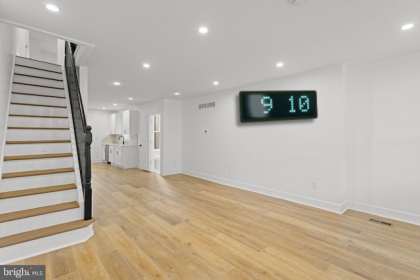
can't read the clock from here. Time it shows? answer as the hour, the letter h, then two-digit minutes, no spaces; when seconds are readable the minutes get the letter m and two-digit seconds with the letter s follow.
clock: 9h10
